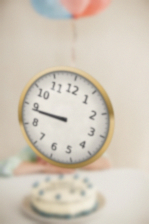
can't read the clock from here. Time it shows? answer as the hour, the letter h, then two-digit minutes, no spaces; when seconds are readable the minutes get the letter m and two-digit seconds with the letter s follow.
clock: 8h44
